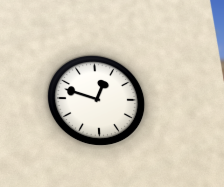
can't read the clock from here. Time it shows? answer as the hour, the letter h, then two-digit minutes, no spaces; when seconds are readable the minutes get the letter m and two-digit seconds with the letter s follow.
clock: 12h48
